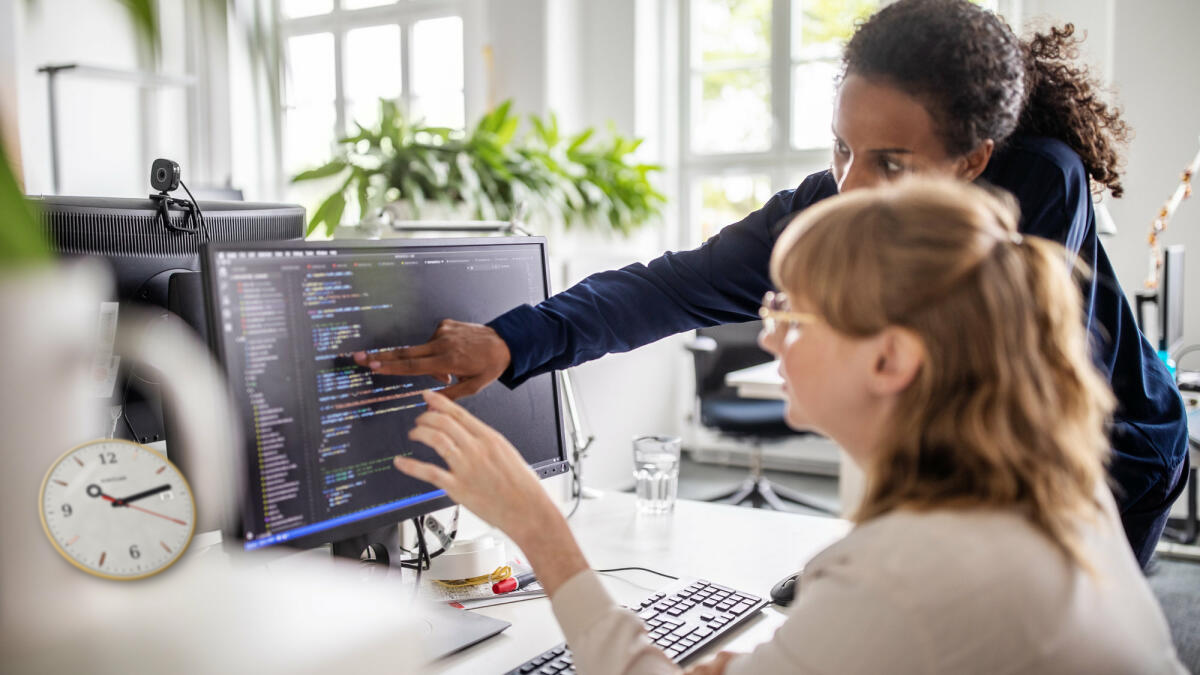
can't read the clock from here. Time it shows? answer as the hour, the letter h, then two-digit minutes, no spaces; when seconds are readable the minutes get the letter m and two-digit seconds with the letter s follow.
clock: 10h13m20s
